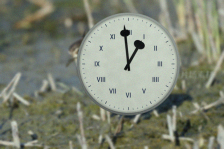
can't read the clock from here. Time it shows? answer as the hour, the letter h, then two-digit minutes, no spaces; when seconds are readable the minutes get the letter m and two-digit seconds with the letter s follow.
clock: 12h59
